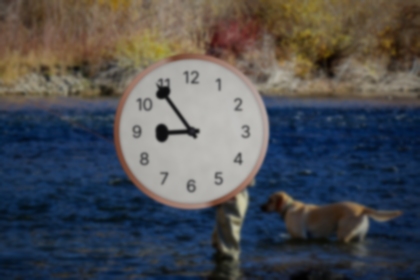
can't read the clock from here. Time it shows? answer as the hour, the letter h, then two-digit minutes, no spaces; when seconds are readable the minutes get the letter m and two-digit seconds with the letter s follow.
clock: 8h54
